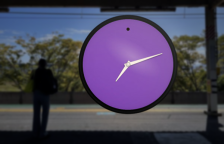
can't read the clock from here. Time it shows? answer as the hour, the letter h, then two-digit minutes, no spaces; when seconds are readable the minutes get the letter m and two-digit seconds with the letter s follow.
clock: 7h12
